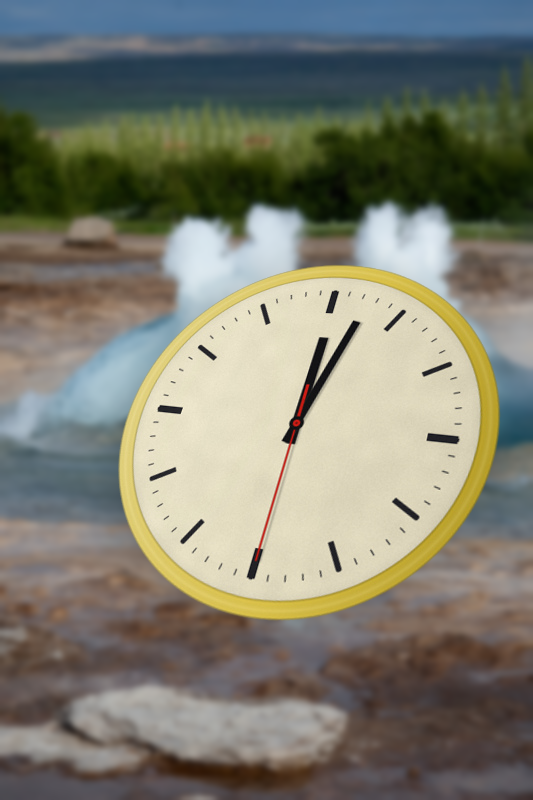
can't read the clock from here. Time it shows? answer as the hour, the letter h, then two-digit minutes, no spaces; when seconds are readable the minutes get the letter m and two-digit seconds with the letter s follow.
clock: 12h02m30s
